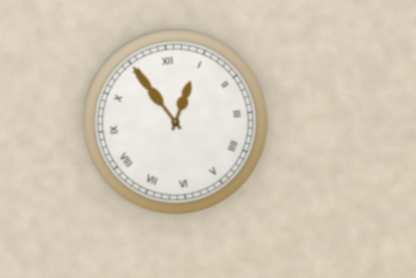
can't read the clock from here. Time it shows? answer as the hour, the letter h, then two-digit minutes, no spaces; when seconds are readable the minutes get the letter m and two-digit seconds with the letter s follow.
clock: 12h55
